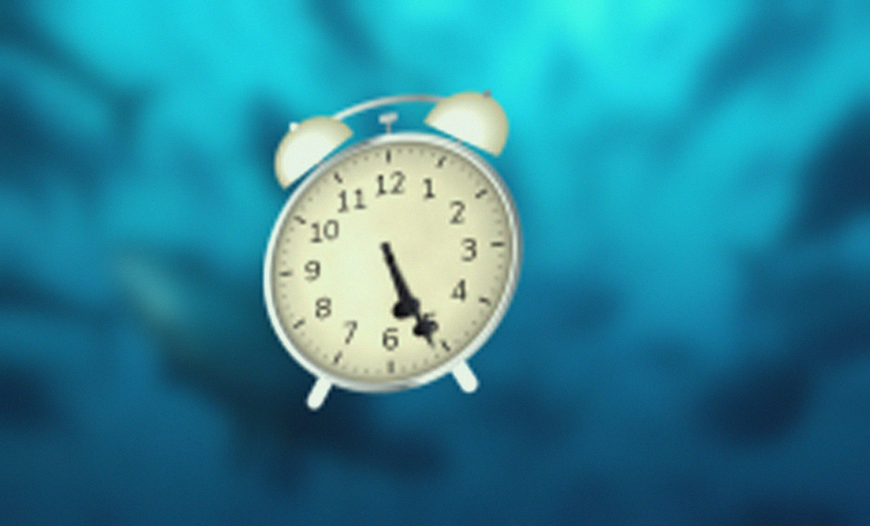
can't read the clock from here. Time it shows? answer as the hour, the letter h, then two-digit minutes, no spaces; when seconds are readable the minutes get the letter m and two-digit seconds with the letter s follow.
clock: 5h26
